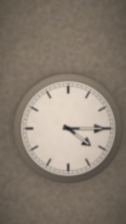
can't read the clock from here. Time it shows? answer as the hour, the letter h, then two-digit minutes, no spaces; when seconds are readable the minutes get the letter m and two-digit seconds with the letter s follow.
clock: 4h15
